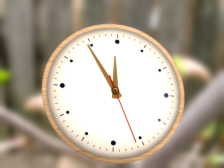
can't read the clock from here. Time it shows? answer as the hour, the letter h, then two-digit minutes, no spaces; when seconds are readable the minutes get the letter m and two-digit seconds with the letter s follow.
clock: 11h54m26s
